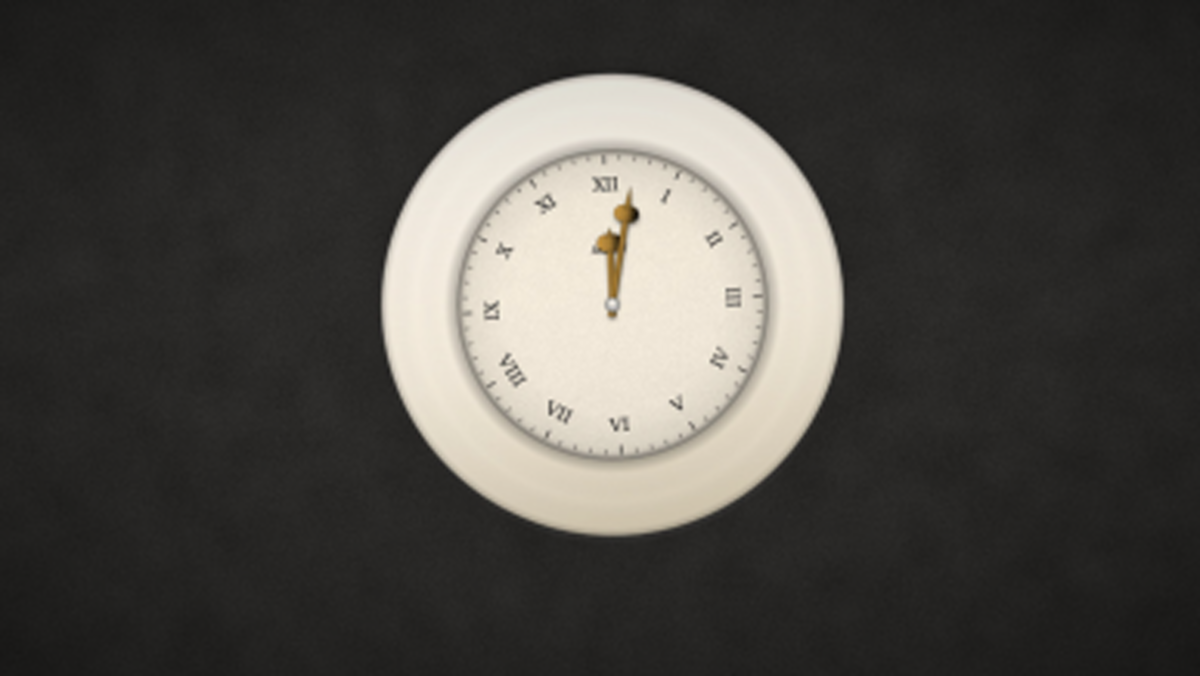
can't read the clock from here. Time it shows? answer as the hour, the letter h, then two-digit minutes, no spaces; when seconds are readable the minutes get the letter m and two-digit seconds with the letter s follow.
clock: 12h02
